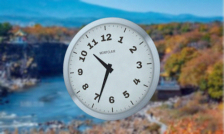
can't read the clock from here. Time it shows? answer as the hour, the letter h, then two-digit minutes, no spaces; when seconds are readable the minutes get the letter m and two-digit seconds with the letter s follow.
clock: 10h34
